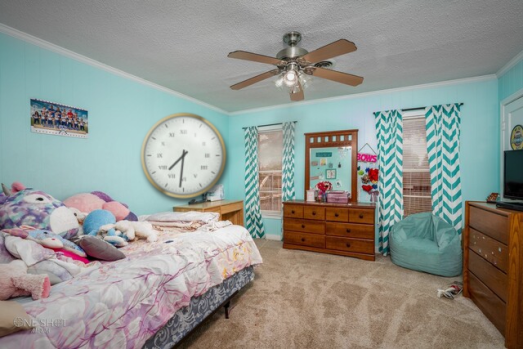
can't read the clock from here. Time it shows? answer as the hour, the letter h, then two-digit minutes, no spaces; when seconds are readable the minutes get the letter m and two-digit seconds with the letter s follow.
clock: 7h31
